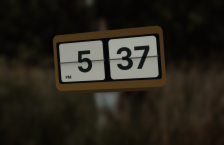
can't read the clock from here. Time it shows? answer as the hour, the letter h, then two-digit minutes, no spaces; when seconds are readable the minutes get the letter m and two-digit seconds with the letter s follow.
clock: 5h37
